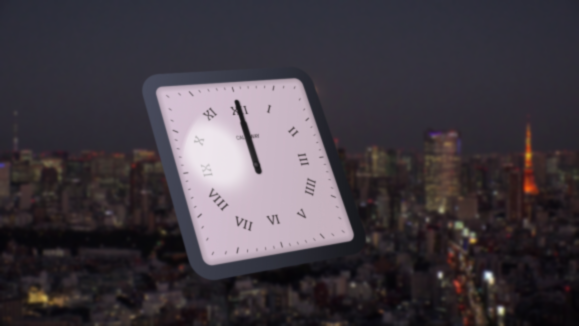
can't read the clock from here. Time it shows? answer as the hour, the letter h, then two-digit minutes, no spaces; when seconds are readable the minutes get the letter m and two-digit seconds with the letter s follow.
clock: 12h00
